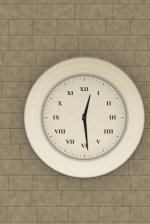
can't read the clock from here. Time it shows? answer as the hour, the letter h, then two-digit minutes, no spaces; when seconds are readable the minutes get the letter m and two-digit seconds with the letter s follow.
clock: 12h29
